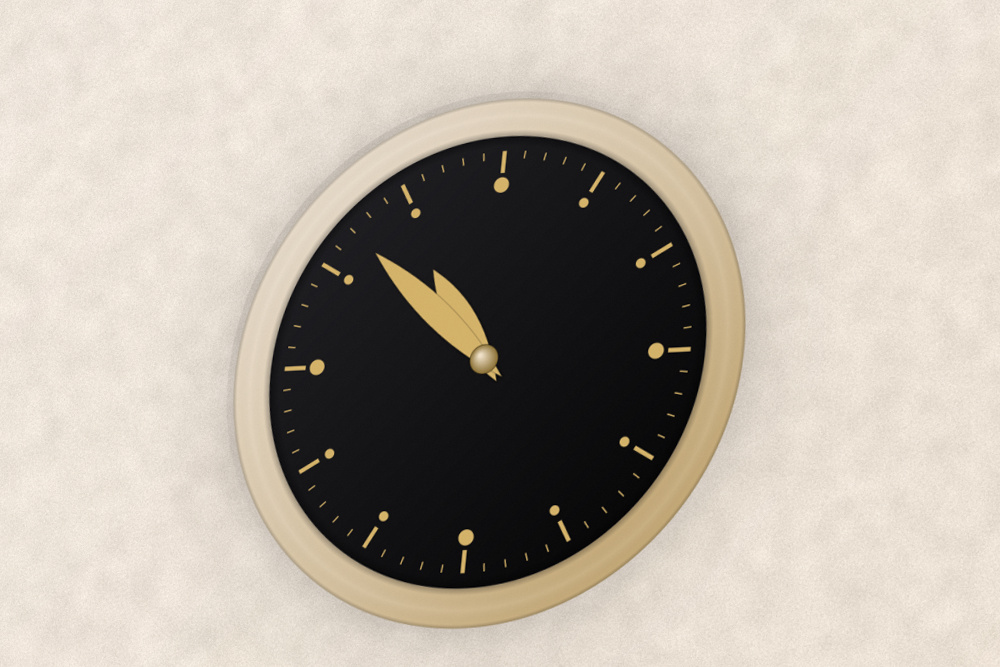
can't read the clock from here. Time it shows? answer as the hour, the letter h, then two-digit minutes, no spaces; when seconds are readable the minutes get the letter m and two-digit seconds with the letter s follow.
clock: 10h52
